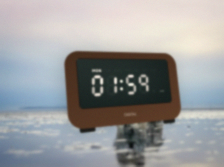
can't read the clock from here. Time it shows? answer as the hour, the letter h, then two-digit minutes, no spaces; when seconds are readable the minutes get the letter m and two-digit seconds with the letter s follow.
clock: 1h59
